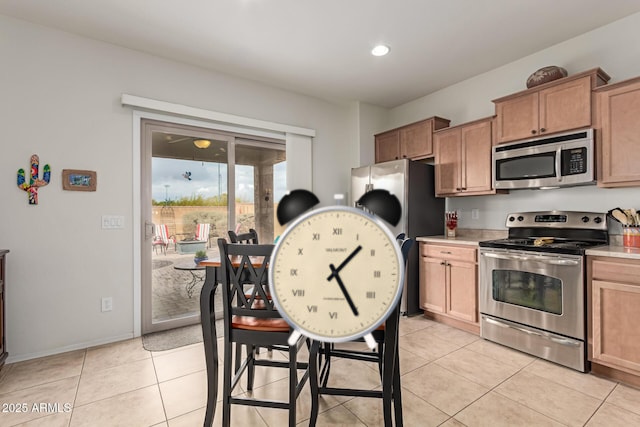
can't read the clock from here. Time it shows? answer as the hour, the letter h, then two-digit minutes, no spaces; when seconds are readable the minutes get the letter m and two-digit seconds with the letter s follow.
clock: 1h25
